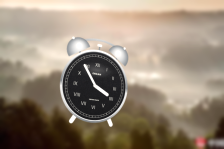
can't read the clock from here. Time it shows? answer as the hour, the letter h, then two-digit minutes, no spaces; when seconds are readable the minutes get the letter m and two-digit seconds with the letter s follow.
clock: 3h54
